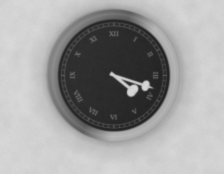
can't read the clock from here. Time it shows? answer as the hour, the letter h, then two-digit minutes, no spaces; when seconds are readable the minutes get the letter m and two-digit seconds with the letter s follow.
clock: 4h18
